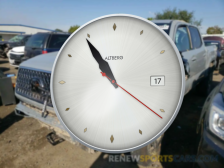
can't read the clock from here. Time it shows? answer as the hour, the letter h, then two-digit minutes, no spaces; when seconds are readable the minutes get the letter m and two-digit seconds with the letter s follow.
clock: 10h54m21s
